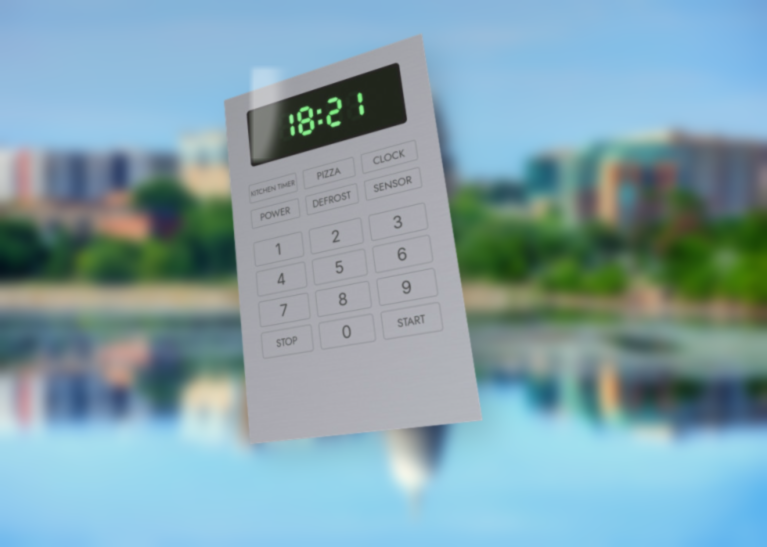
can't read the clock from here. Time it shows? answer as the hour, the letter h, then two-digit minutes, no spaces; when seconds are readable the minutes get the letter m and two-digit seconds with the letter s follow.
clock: 18h21
